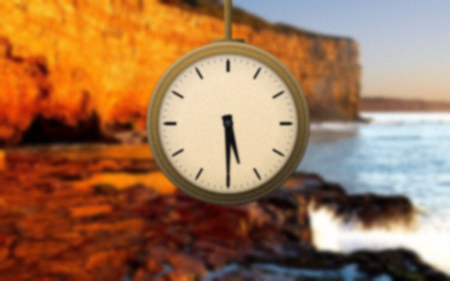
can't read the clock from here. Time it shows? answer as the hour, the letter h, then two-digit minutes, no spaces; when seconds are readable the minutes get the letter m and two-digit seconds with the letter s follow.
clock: 5h30
